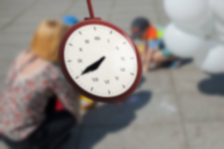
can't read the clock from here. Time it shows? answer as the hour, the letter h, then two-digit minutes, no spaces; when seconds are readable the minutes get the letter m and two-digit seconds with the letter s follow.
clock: 7h40
